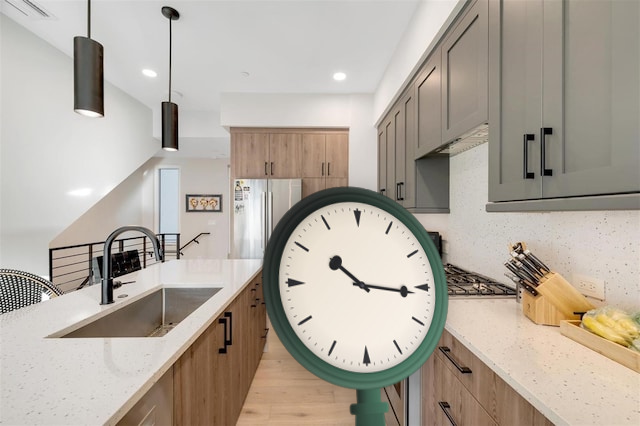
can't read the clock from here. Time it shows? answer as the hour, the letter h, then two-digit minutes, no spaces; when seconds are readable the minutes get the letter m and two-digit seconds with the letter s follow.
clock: 10h16
